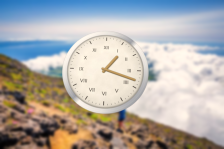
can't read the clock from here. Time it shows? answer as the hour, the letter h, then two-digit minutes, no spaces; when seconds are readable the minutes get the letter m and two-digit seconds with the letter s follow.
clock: 1h18
